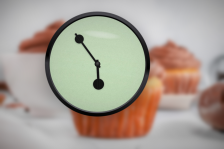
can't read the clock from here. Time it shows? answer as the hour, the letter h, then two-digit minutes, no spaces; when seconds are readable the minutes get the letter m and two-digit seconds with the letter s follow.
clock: 5h54
